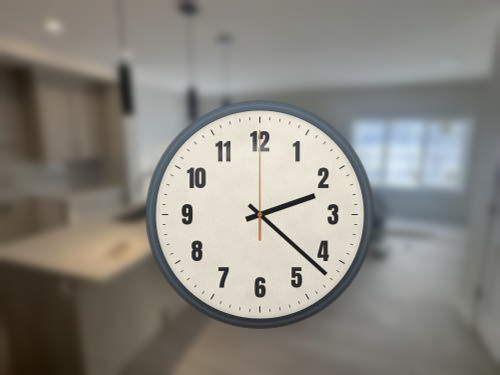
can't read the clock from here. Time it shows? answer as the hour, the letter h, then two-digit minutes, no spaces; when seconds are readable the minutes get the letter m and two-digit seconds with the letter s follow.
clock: 2h22m00s
